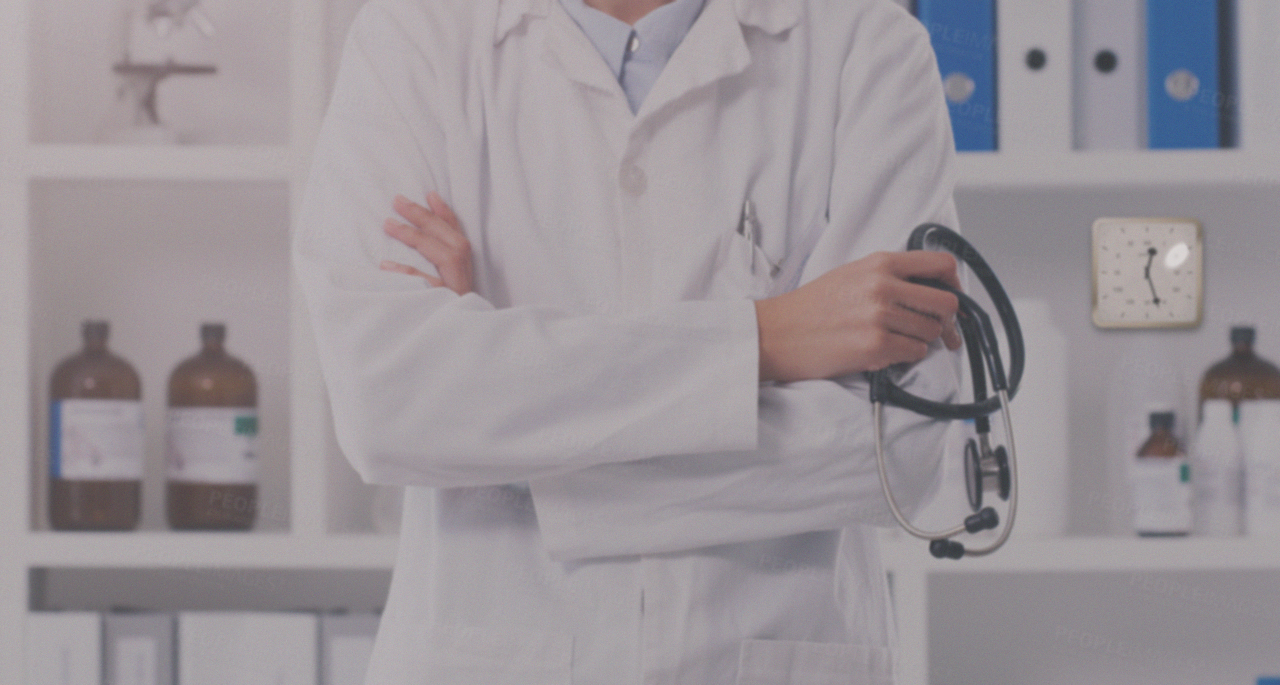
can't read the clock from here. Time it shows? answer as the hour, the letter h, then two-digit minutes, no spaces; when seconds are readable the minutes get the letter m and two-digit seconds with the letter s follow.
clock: 12h27
